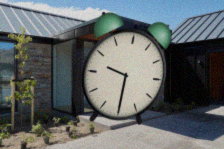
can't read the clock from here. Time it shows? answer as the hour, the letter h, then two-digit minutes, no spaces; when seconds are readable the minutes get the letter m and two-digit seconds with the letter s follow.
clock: 9h30
